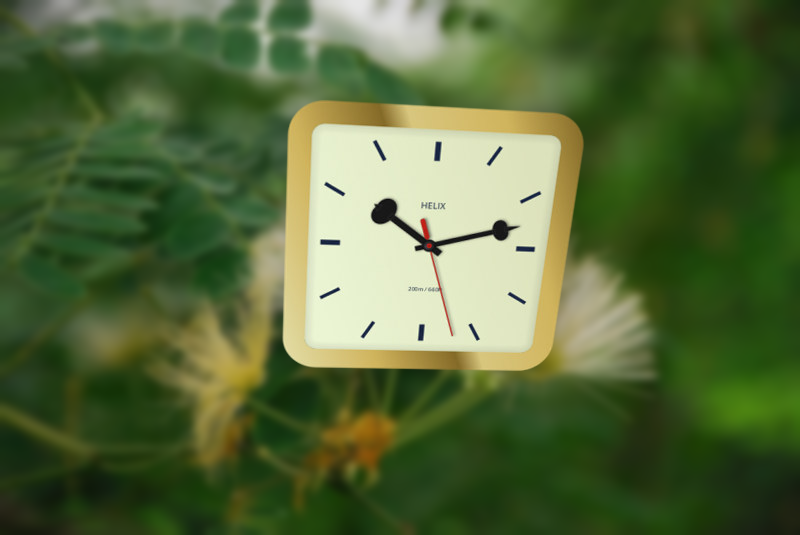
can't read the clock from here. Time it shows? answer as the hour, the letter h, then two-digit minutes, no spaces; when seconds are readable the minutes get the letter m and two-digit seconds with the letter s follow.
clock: 10h12m27s
